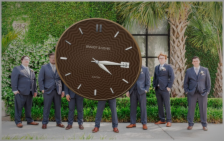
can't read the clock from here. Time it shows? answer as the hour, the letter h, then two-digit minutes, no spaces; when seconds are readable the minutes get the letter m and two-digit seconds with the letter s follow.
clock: 4h15
